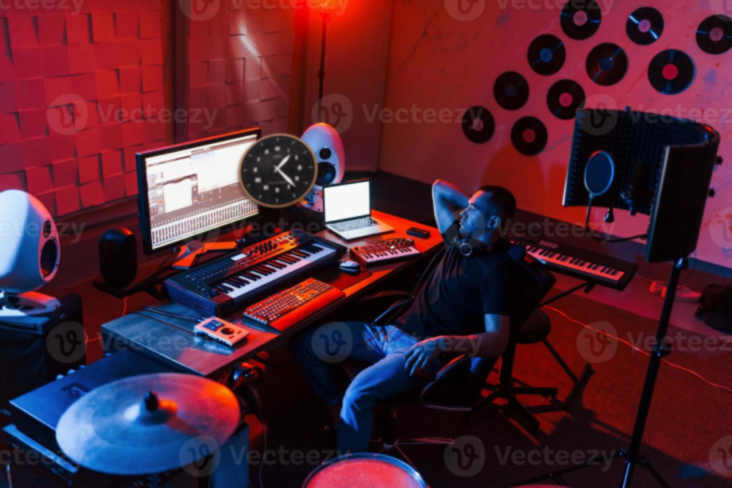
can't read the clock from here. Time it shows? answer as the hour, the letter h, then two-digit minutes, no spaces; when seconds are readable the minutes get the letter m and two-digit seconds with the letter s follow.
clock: 1h23
